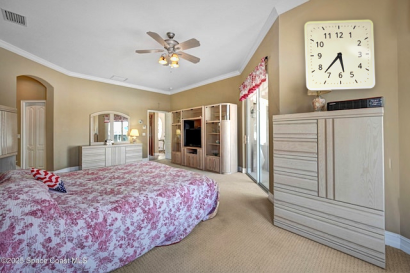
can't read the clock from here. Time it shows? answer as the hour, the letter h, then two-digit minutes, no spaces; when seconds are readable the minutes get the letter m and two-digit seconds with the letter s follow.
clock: 5h37
